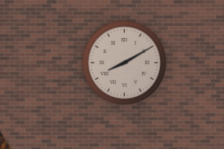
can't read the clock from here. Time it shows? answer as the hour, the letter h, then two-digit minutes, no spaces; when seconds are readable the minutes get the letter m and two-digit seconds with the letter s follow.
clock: 8h10
